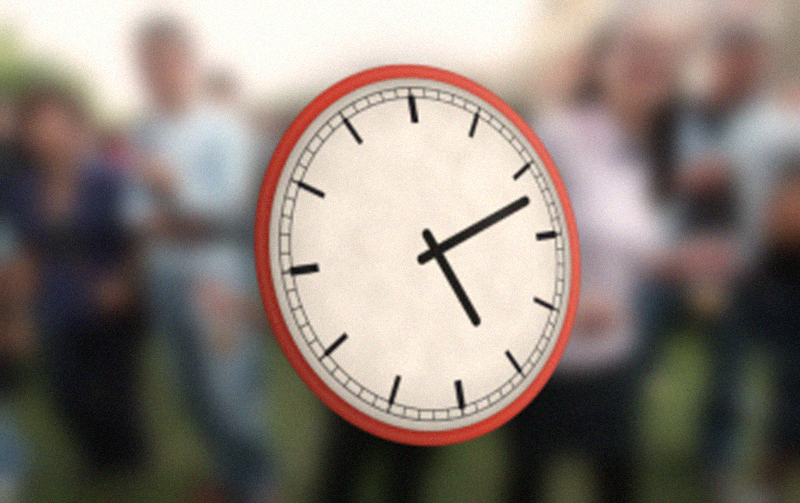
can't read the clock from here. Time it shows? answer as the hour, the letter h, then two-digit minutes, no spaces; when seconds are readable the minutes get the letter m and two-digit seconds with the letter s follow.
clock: 5h12
